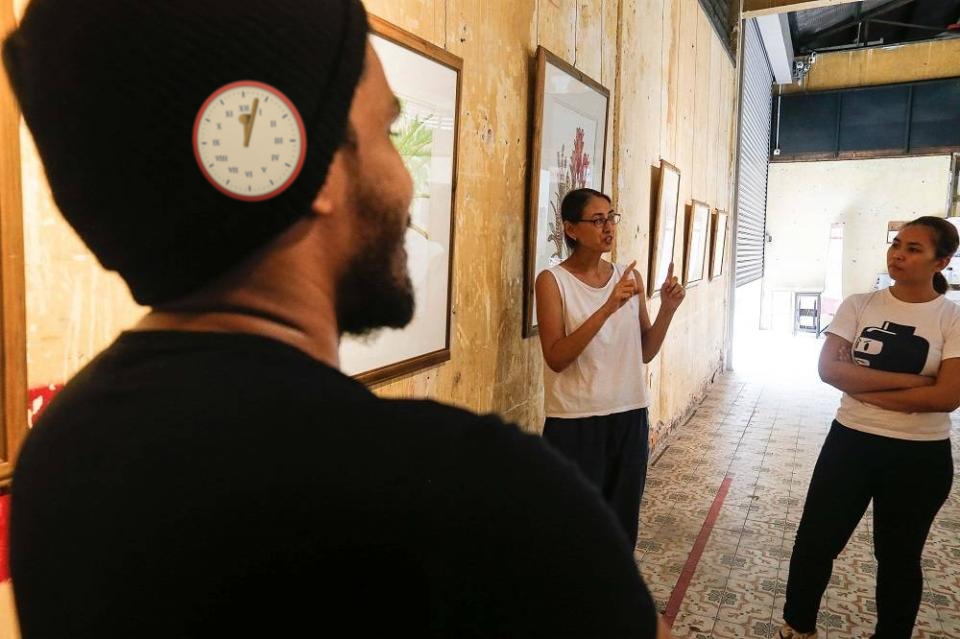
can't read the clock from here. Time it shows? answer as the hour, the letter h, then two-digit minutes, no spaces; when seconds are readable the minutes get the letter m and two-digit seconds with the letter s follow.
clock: 12h03
